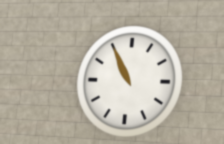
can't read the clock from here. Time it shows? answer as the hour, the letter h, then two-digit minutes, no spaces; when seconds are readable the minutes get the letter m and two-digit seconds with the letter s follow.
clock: 10h55
